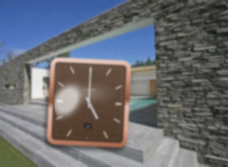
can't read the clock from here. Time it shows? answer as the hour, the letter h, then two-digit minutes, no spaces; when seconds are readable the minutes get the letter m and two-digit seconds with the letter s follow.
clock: 5h00
